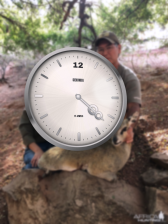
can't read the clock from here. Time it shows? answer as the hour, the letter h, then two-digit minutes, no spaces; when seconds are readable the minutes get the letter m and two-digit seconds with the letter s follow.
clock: 4h22
